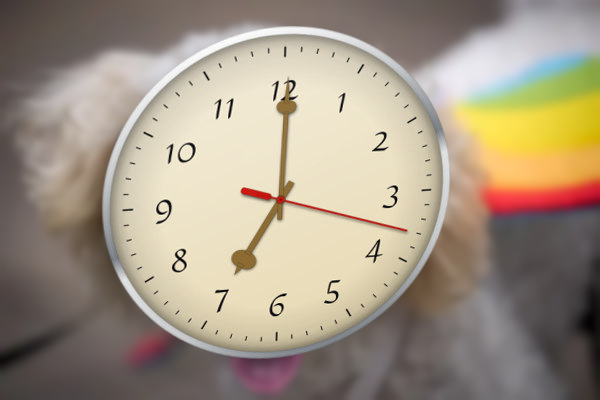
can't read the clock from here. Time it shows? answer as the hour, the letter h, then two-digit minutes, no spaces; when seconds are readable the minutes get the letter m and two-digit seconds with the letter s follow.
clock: 7h00m18s
